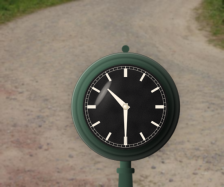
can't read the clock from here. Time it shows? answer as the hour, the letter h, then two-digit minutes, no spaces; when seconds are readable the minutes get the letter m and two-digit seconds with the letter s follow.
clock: 10h30
